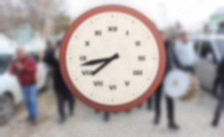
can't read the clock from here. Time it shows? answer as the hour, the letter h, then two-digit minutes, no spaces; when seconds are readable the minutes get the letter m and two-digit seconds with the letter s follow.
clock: 7h43
